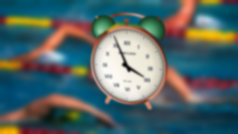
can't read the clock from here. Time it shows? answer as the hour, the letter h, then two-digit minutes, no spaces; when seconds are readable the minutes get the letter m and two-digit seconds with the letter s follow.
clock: 3h56
